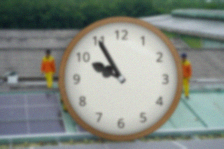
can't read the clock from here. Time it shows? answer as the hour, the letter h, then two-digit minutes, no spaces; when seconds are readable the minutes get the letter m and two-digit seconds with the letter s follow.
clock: 9h55
